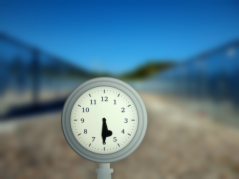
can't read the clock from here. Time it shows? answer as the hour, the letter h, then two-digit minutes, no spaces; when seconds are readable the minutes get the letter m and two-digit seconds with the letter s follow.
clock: 5h30
